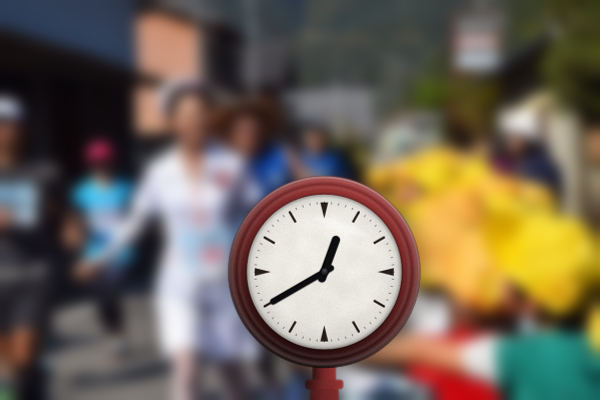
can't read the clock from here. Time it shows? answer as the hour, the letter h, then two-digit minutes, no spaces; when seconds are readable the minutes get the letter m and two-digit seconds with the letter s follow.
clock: 12h40
